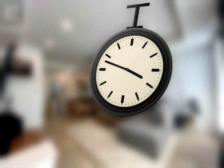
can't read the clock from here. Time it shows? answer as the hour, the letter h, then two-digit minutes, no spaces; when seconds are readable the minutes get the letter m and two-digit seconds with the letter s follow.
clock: 3h48
